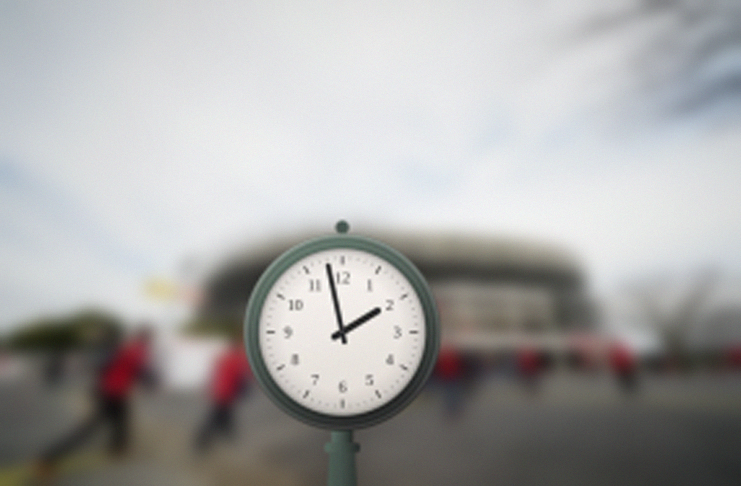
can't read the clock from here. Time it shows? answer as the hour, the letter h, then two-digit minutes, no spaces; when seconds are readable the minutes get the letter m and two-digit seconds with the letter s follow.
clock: 1h58
